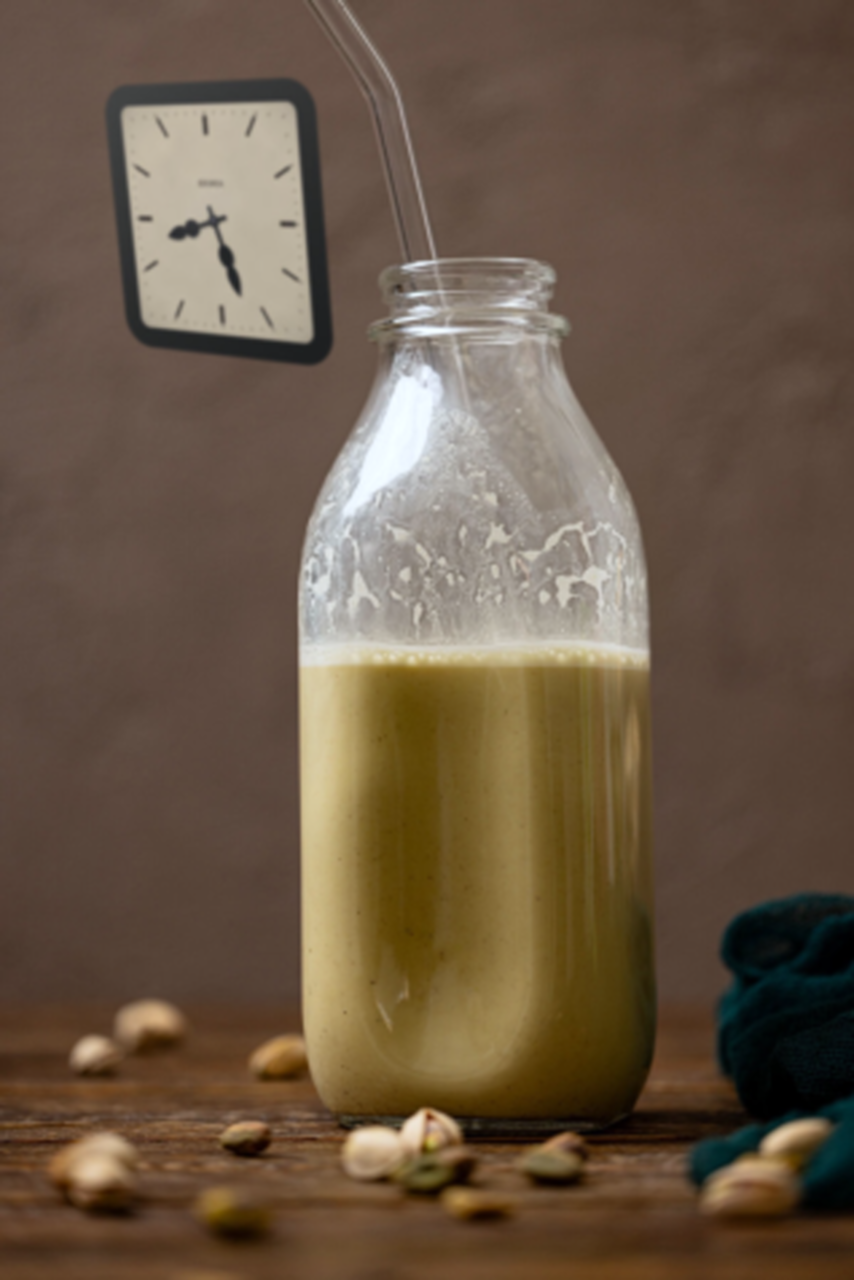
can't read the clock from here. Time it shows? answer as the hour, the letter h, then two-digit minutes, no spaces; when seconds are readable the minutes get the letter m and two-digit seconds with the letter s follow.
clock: 8h27
